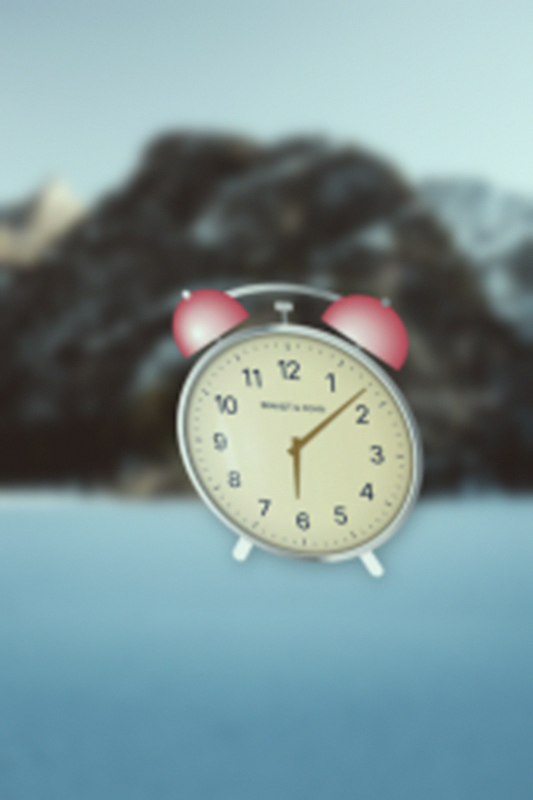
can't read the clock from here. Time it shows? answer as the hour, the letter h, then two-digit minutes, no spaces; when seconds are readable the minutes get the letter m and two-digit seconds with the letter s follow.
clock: 6h08
